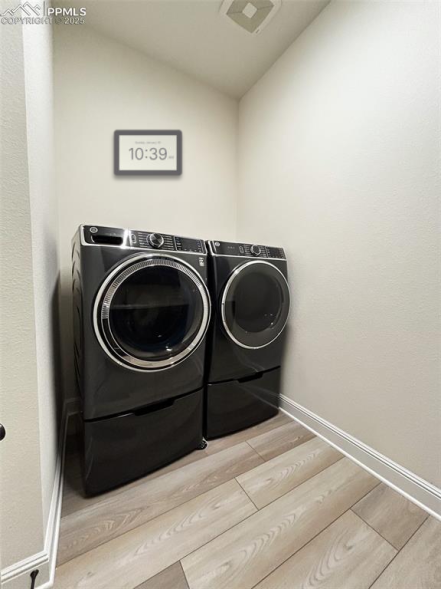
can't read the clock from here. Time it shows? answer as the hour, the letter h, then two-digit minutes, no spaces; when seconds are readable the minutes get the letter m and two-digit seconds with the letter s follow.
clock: 10h39
